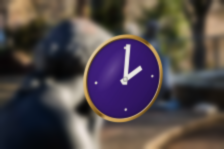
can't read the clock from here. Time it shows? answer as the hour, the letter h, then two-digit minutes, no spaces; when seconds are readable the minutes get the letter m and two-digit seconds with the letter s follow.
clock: 2h01
